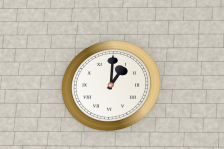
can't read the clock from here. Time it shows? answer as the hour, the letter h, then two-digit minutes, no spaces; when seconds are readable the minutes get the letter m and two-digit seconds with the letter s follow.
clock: 1h00
